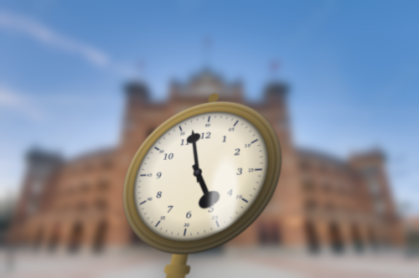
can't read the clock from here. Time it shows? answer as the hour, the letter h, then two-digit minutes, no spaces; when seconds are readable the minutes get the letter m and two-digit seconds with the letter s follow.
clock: 4h57
